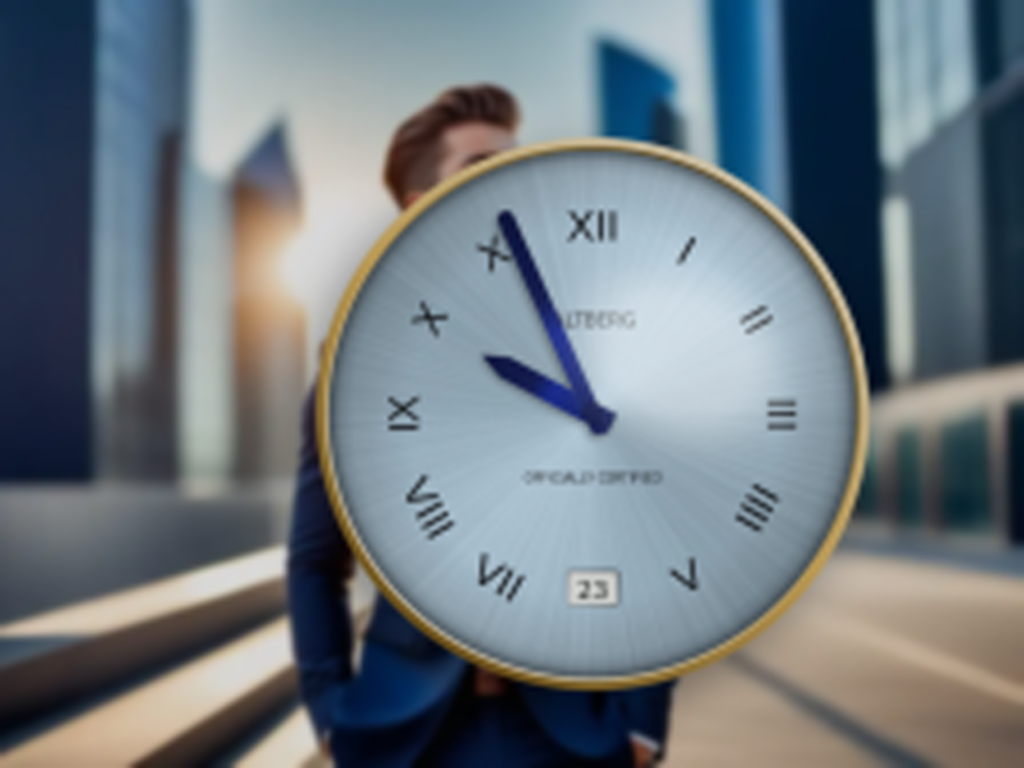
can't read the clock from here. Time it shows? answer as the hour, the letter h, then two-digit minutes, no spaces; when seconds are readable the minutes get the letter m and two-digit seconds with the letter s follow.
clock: 9h56
